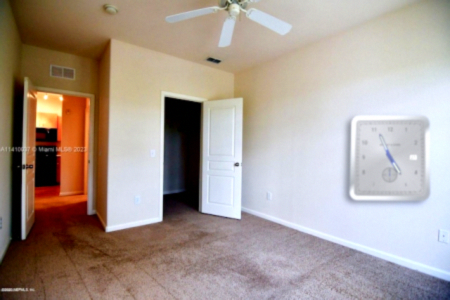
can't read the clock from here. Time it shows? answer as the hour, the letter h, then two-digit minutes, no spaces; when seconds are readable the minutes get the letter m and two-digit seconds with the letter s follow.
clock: 4h56
